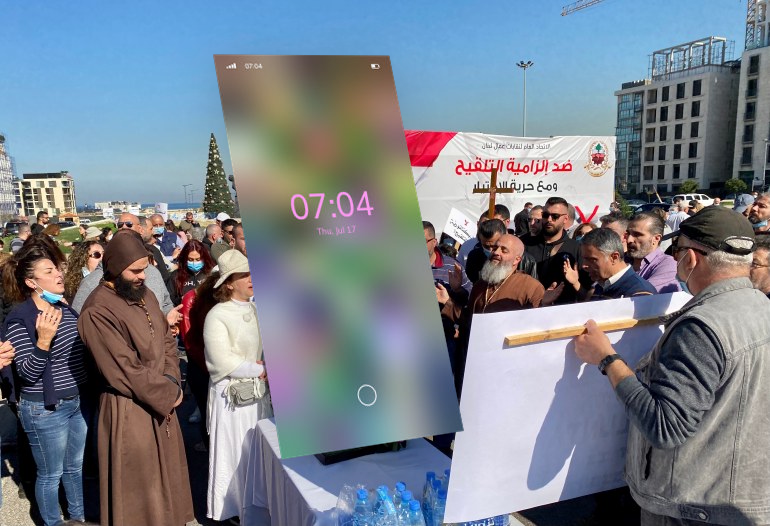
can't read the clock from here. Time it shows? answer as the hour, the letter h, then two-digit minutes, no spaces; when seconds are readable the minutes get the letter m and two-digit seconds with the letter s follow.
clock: 7h04
